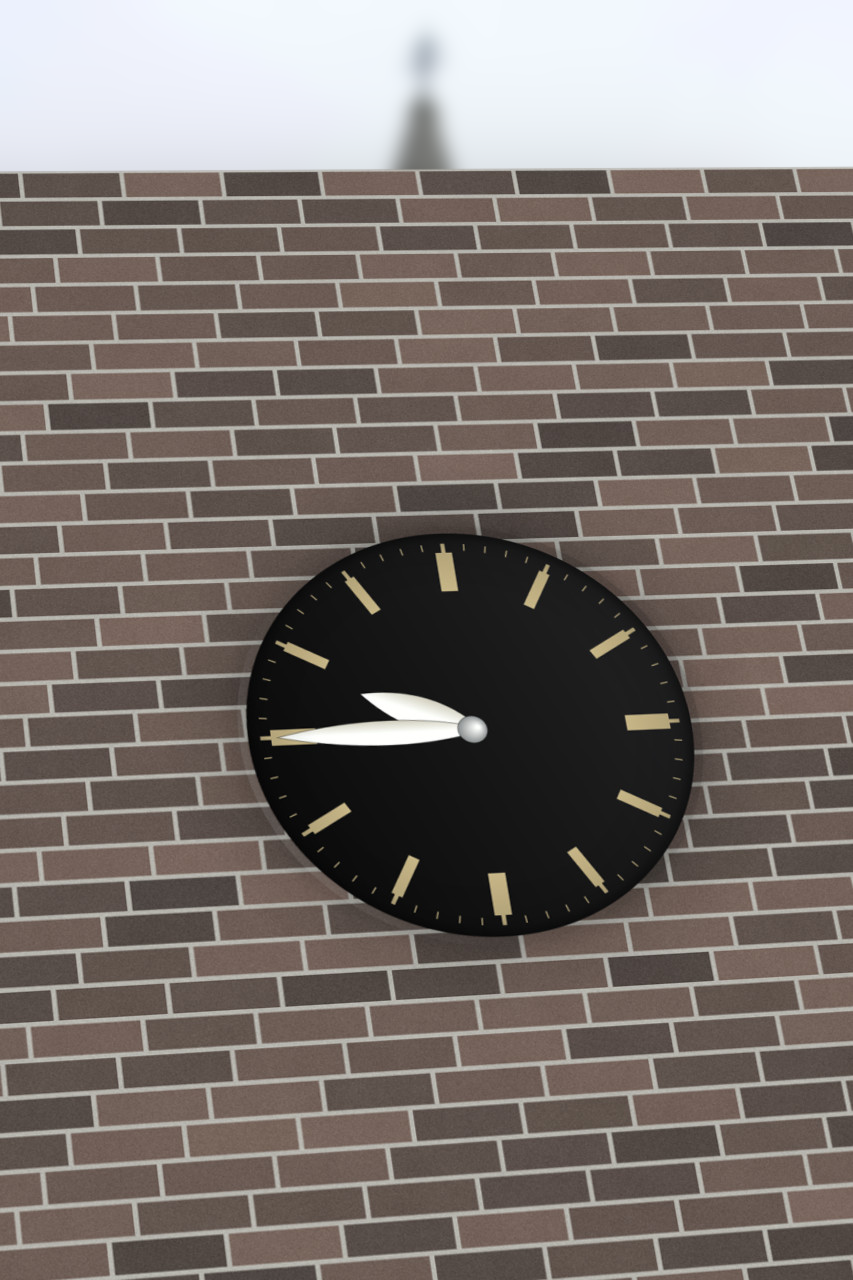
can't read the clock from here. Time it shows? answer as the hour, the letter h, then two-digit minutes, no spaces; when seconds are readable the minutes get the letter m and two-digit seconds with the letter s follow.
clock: 9h45
